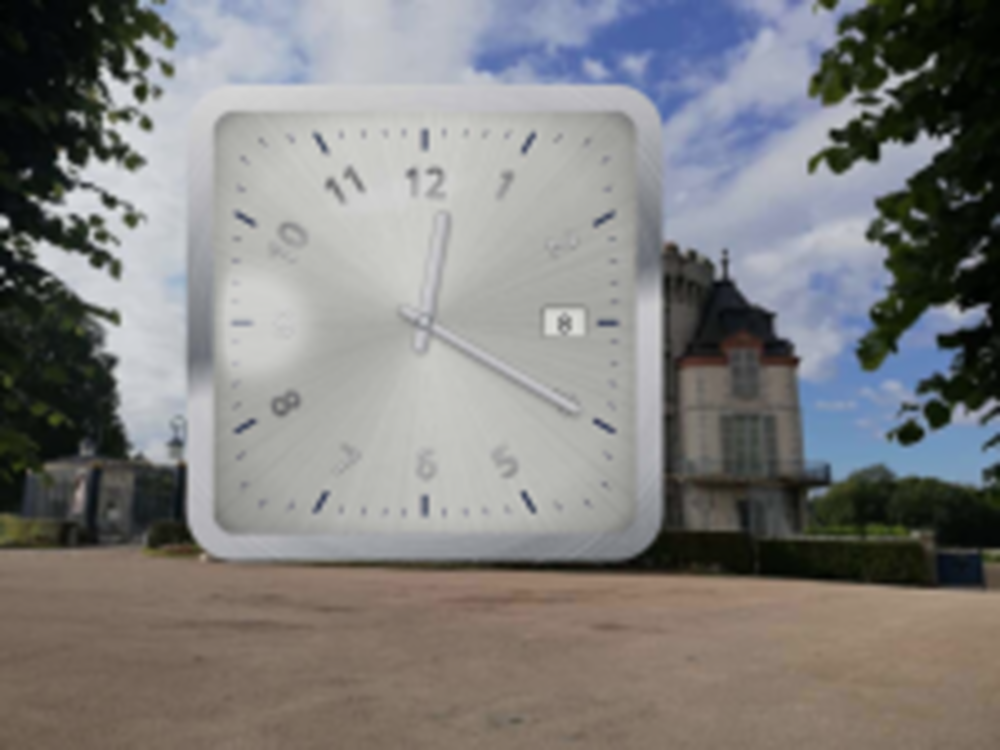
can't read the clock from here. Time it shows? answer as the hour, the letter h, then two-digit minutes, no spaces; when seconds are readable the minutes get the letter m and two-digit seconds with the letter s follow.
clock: 12h20
